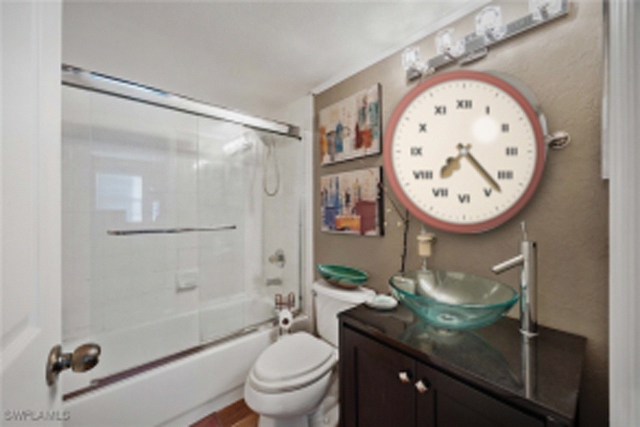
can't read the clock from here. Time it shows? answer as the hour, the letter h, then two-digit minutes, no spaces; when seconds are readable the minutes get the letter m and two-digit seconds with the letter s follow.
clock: 7h23
